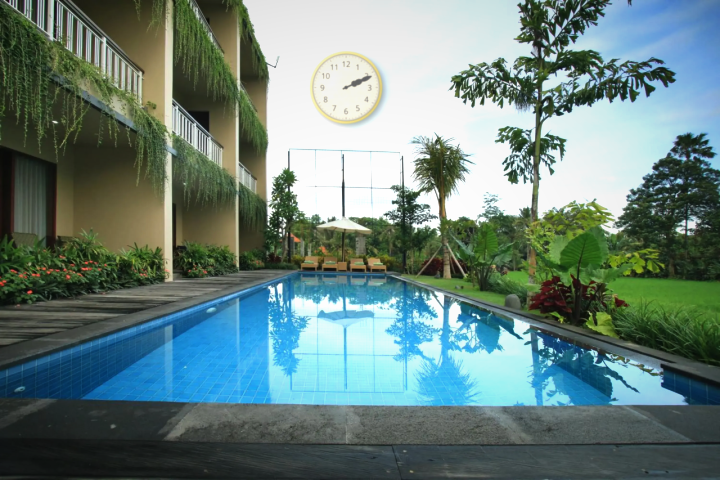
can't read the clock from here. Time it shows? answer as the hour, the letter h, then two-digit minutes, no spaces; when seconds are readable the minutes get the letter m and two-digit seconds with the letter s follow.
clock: 2h11
